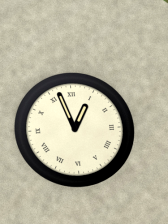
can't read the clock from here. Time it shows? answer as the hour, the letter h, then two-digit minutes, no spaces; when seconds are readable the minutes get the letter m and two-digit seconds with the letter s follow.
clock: 12h57
